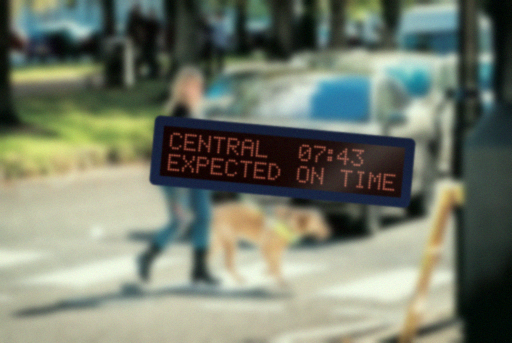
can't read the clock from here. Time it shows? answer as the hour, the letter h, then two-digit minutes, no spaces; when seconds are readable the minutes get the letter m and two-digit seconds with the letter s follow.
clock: 7h43
